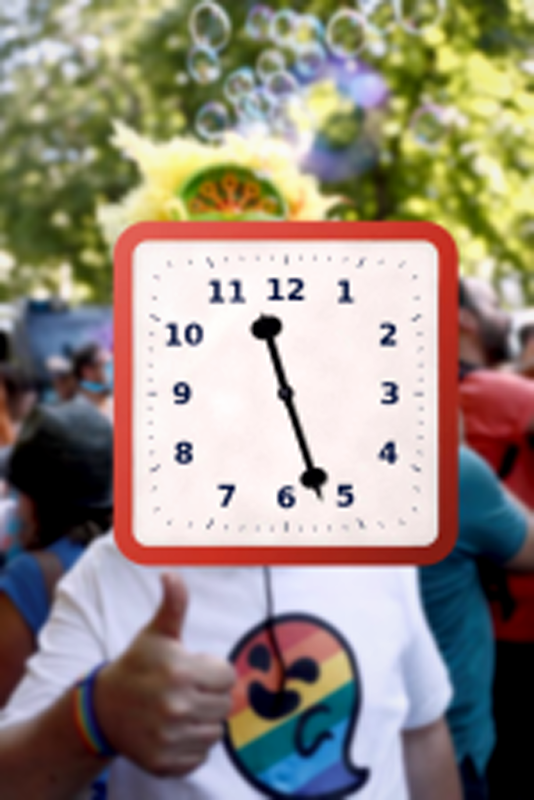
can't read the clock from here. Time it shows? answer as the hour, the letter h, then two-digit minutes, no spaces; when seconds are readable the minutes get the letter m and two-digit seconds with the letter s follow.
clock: 11h27
